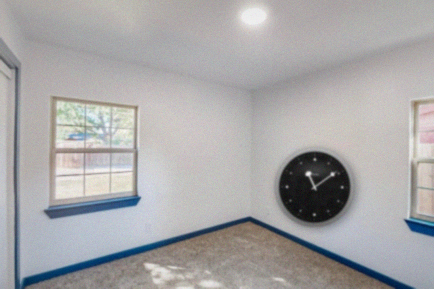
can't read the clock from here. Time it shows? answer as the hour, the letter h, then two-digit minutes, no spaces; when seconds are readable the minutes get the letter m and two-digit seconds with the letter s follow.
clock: 11h09
